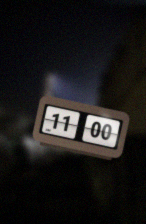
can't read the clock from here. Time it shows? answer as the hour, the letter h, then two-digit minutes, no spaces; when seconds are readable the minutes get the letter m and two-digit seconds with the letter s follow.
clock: 11h00
